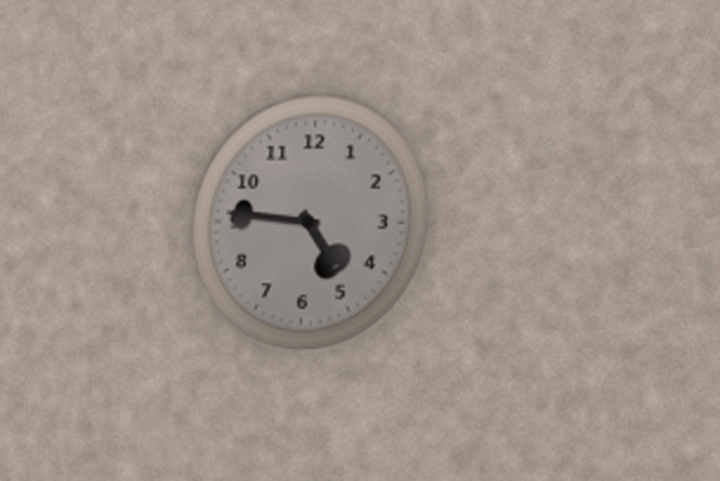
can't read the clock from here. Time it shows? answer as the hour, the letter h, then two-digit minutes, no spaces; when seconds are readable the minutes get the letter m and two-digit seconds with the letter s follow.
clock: 4h46
